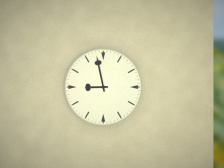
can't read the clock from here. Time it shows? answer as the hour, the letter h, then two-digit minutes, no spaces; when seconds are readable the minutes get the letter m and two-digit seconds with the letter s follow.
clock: 8h58
